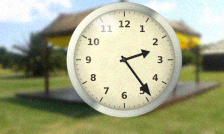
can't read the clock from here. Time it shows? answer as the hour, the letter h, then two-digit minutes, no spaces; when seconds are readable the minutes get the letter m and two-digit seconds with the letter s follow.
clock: 2h24
